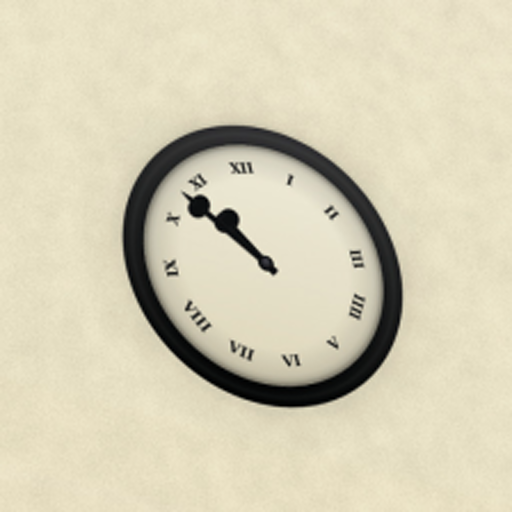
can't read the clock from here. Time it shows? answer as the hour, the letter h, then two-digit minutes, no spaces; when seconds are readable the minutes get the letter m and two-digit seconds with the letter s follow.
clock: 10h53
